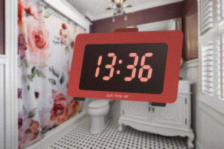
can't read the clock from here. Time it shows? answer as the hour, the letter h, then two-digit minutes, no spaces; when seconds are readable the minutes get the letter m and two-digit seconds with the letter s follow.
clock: 13h36
